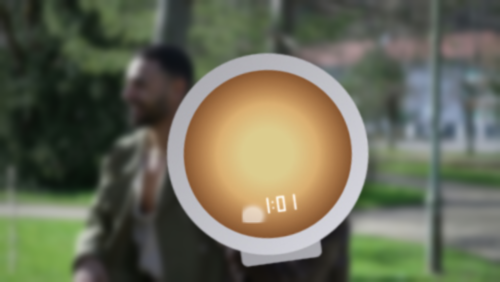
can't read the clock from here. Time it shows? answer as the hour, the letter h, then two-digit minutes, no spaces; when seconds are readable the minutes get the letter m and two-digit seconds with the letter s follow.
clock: 1h01
